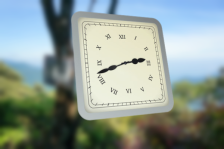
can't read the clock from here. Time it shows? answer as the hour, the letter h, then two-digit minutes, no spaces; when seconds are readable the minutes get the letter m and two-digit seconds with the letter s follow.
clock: 2h42
